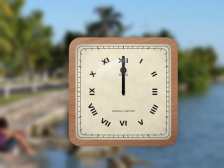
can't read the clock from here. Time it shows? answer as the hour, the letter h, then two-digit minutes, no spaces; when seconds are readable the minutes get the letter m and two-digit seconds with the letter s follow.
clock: 12h00
